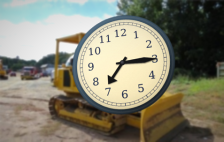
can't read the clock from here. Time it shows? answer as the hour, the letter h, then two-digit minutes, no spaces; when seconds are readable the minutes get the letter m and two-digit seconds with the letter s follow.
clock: 7h15
